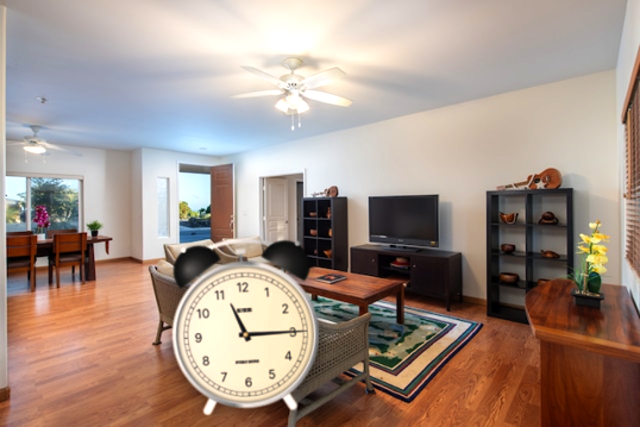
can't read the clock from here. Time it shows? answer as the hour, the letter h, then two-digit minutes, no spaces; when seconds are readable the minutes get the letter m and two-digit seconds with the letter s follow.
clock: 11h15
